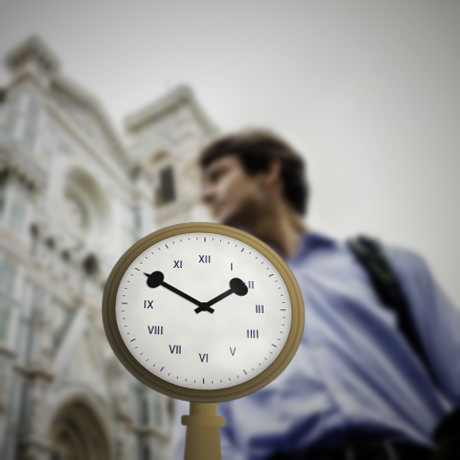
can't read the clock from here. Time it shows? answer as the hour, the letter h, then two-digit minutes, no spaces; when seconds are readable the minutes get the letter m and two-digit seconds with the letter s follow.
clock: 1h50
